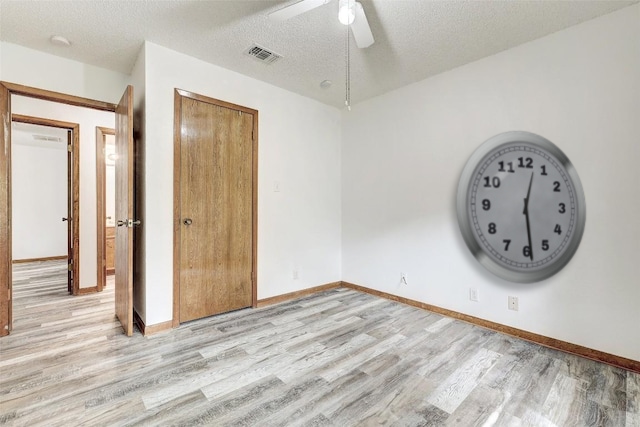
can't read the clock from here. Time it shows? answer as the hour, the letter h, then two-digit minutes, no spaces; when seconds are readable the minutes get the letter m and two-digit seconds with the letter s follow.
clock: 12h29
